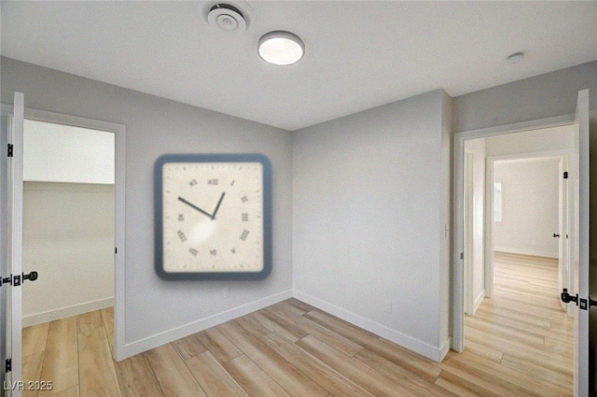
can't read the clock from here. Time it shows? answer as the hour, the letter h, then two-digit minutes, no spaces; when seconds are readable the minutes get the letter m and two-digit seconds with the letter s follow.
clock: 12h50
